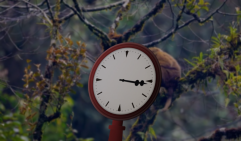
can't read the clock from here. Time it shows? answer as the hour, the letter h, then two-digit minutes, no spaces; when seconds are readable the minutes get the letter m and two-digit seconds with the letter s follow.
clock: 3h16
